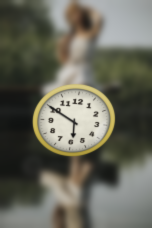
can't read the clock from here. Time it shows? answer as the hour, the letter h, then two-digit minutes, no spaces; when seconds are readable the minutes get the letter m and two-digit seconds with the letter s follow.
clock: 5h50
